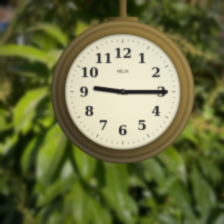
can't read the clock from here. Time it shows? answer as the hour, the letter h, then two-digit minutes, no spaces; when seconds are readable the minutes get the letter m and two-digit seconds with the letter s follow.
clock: 9h15
